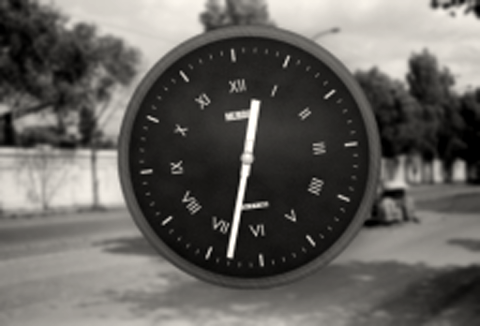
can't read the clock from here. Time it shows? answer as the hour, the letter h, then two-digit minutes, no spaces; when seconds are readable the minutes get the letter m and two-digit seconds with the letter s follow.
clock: 12h33
